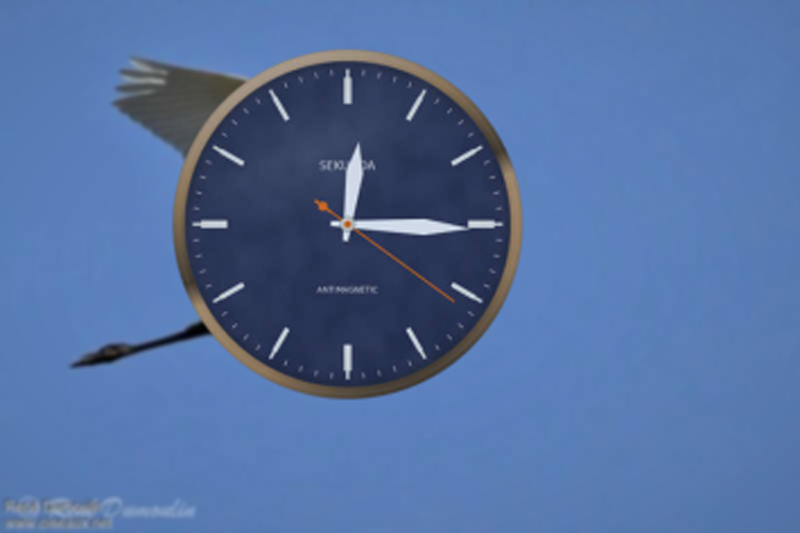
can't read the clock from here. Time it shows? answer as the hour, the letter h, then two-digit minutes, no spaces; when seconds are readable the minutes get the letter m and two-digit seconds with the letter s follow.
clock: 12h15m21s
